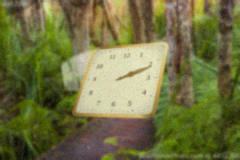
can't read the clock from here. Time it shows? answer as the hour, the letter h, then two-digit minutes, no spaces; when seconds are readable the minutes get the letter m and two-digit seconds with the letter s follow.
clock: 2h11
